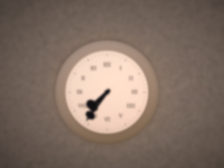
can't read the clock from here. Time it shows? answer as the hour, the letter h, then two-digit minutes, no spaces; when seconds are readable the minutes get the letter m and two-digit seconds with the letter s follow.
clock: 7h36
